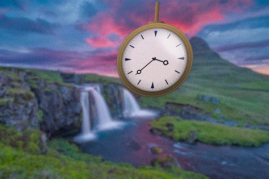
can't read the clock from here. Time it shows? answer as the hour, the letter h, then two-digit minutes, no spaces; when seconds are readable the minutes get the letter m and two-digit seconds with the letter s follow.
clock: 3h38
